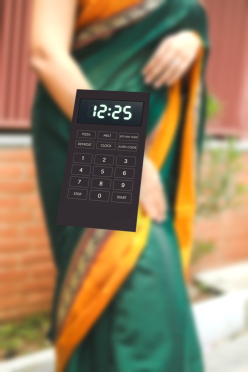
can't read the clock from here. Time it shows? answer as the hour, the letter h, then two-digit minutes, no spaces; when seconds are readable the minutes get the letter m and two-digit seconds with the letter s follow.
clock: 12h25
